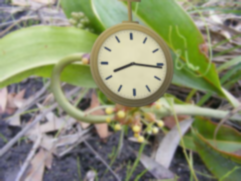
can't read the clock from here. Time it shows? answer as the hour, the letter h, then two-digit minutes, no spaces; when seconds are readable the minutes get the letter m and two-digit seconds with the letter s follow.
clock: 8h16
